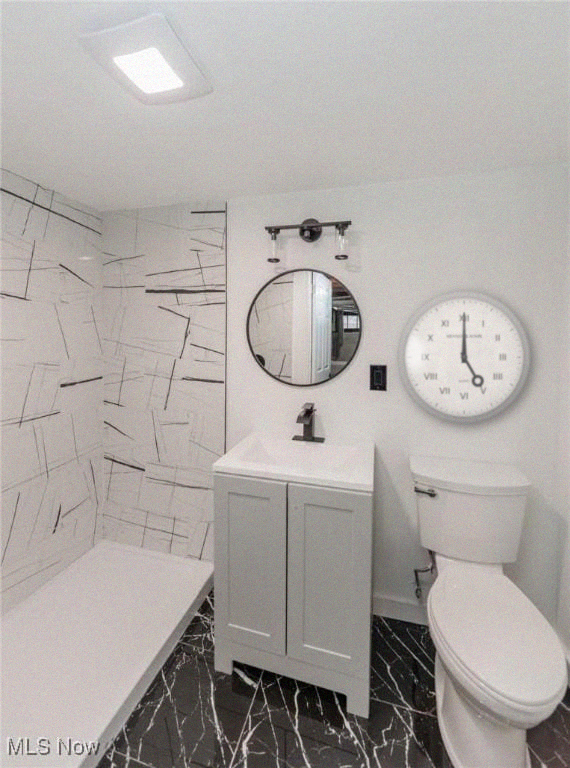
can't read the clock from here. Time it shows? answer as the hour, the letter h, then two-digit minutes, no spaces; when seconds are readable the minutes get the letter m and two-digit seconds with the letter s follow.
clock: 5h00
